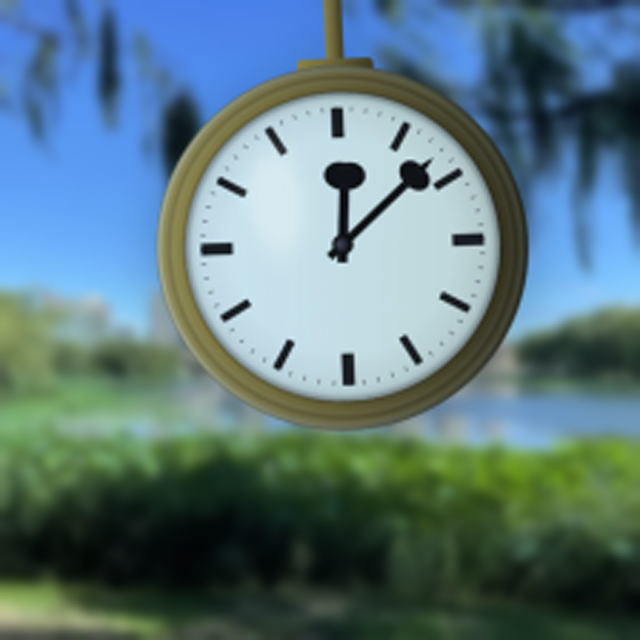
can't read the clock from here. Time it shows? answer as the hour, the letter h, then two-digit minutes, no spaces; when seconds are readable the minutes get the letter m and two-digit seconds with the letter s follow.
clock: 12h08
